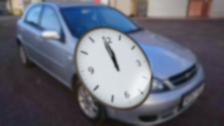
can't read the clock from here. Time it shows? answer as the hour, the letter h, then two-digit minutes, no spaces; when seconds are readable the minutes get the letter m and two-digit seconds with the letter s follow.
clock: 11h59
